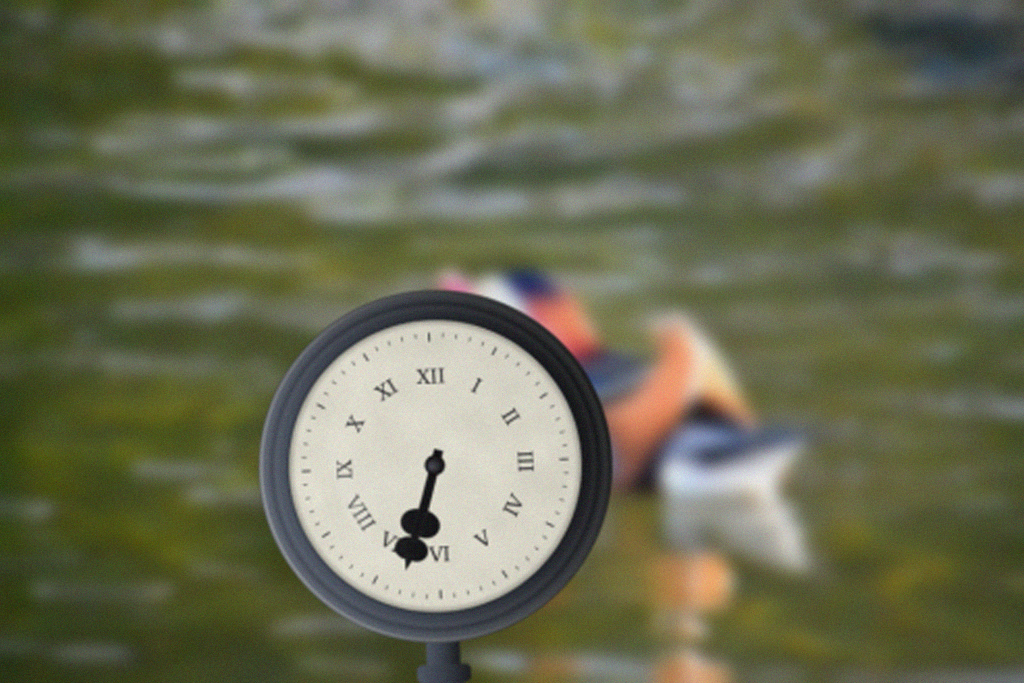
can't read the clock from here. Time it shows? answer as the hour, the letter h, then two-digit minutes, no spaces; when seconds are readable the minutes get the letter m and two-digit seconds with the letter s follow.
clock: 6h33
